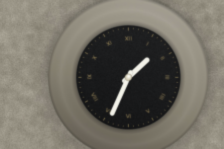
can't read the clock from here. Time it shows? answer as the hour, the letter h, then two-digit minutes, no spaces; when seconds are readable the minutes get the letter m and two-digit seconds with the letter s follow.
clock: 1h34
